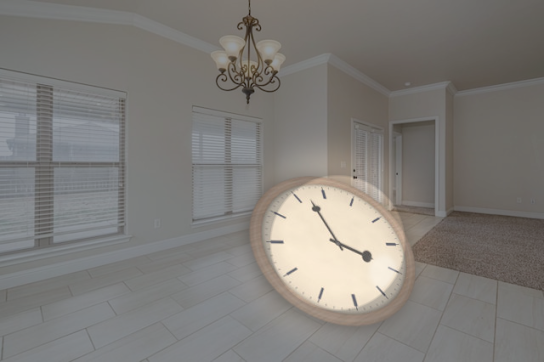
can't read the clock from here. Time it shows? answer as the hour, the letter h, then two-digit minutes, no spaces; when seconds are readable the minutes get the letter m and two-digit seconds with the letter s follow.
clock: 3h57
